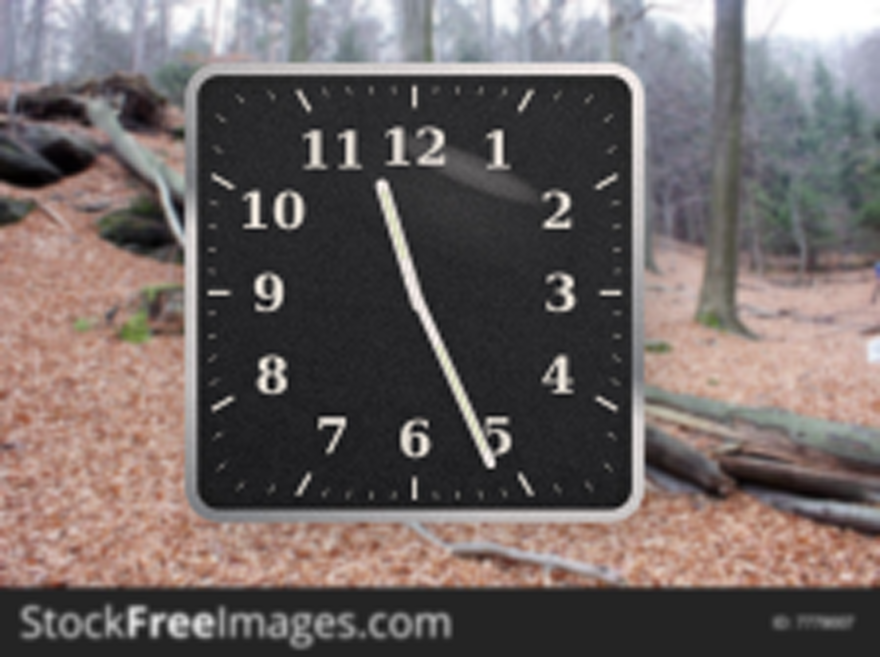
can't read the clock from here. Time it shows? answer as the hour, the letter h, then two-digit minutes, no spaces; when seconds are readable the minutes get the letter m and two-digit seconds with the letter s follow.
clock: 11h26
